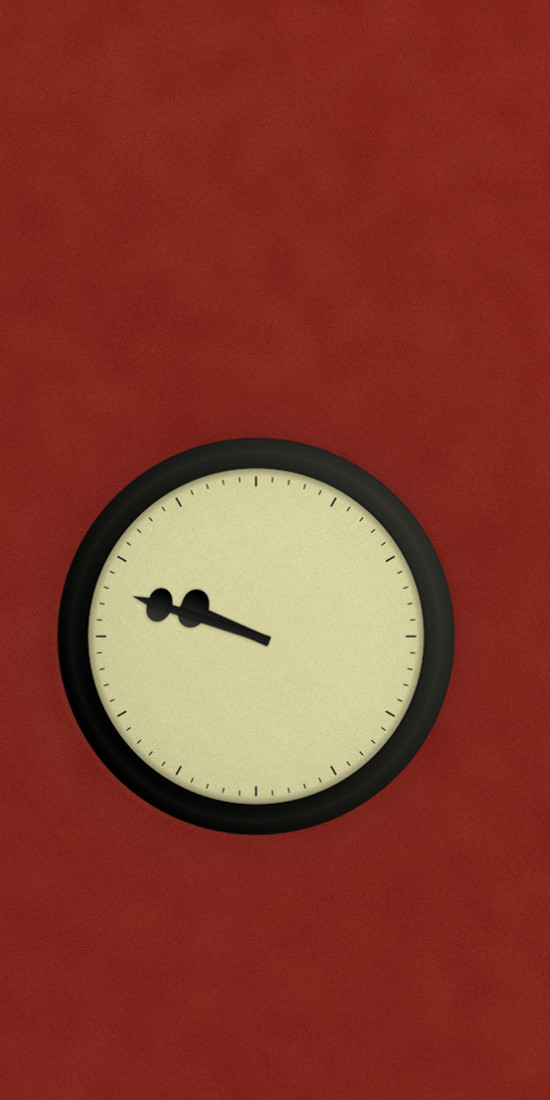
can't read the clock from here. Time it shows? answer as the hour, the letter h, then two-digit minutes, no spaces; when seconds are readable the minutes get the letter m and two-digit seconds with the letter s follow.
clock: 9h48
